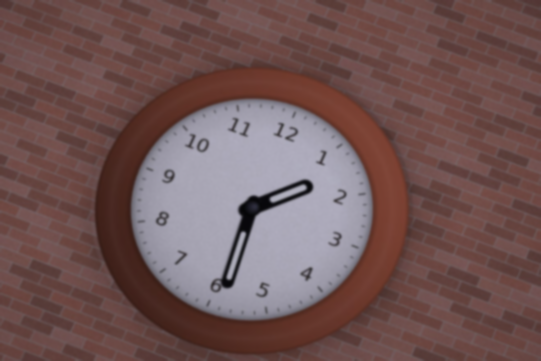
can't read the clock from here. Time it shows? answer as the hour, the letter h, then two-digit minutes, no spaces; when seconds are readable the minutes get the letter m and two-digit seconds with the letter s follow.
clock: 1h29
